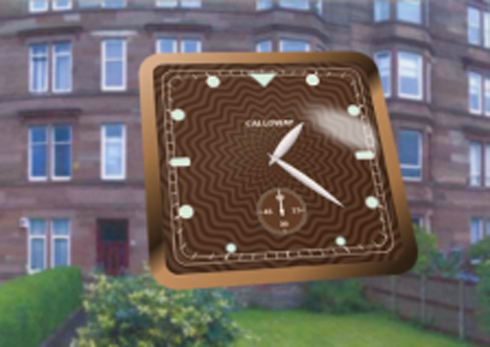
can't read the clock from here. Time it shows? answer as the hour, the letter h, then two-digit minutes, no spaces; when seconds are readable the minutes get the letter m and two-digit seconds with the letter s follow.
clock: 1h22
